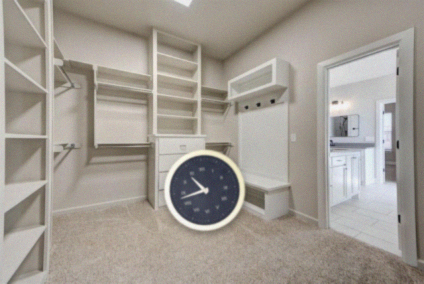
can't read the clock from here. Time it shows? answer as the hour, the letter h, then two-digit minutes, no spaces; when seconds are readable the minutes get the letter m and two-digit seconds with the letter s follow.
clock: 10h43
